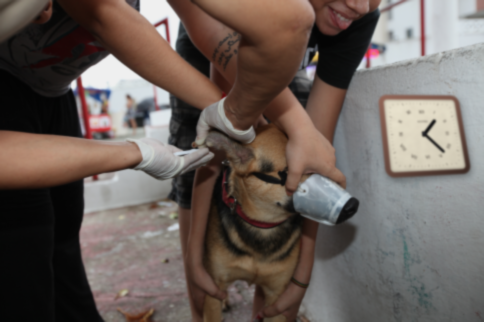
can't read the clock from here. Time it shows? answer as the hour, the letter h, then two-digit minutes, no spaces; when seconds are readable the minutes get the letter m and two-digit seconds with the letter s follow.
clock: 1h23
